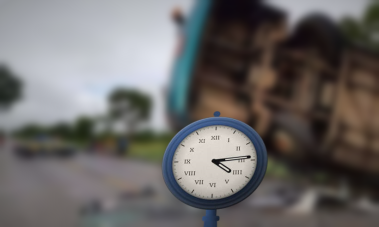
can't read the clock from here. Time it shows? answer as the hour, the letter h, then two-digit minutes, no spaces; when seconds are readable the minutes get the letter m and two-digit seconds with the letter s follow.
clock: 4h14
